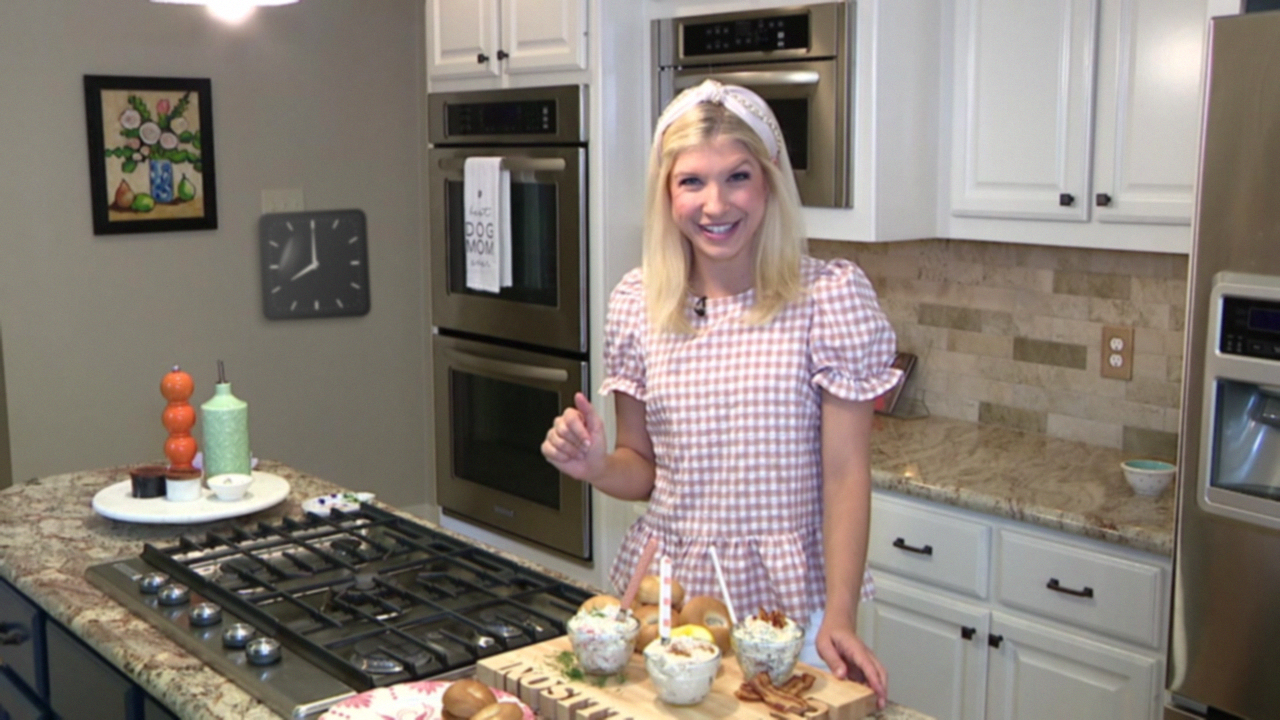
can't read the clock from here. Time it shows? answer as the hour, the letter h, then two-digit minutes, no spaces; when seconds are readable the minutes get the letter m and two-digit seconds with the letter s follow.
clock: 8h00
